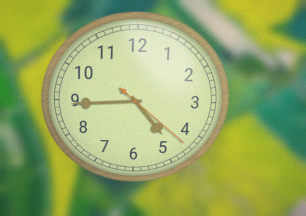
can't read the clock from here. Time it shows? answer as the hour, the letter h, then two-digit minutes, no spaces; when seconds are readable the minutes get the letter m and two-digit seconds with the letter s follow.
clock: 4h44m22s
